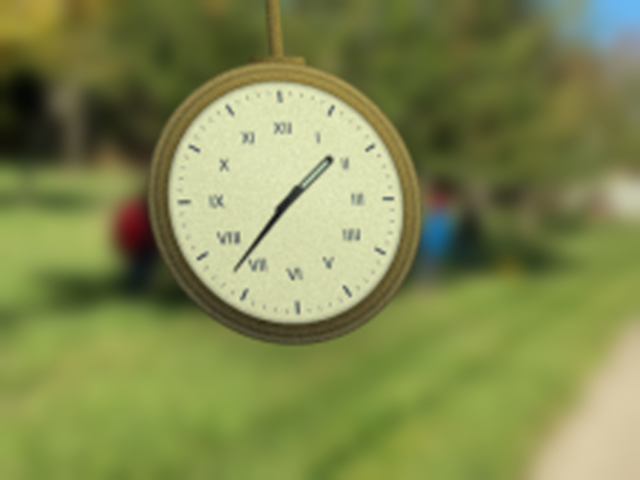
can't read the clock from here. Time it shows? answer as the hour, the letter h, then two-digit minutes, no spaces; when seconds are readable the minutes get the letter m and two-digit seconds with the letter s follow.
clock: 1h37
